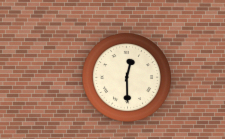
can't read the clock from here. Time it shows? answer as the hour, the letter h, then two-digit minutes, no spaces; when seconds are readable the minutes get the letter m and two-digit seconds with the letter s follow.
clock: 12h30
